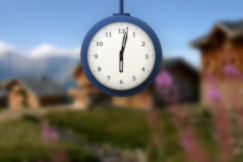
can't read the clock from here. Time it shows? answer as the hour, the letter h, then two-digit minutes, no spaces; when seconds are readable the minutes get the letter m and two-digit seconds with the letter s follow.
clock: 6h02
